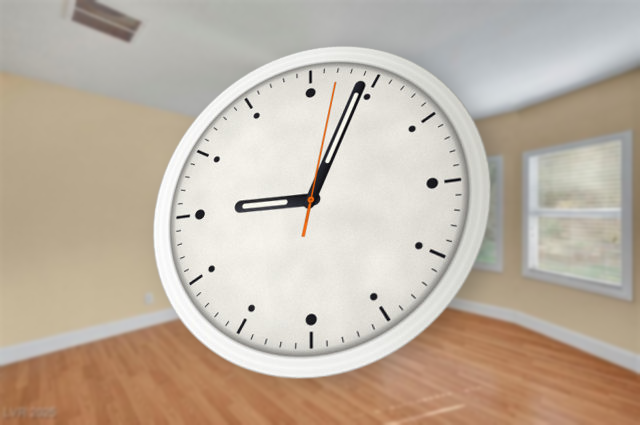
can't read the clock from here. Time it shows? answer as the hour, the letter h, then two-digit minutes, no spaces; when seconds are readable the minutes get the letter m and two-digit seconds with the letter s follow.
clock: 9h04m02s
